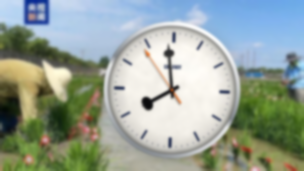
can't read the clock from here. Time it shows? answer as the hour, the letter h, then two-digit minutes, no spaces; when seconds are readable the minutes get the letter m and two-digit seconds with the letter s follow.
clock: 7h58m54s
